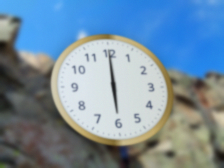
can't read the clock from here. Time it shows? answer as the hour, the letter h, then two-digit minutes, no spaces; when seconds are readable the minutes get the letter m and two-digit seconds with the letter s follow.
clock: 6h00
